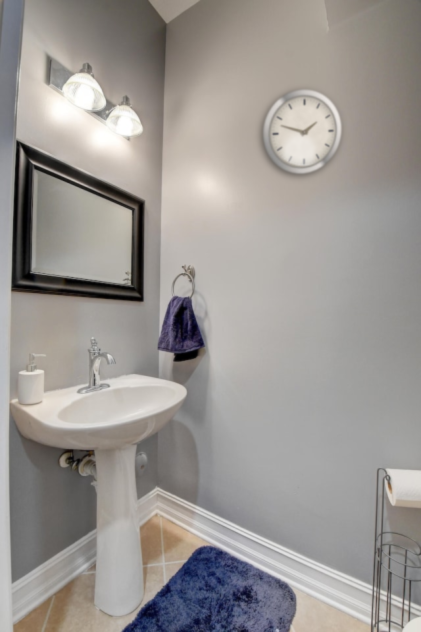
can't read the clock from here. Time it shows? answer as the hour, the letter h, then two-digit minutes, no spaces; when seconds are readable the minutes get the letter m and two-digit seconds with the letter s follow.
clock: 1h48
